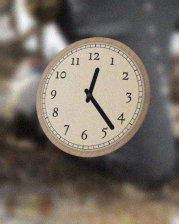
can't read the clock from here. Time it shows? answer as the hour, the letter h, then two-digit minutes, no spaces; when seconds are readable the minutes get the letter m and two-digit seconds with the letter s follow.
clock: 12h23
